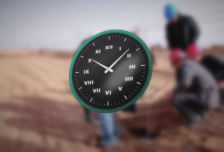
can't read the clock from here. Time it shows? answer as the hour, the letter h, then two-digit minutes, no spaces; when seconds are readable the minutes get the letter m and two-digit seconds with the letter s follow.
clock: 10h08
